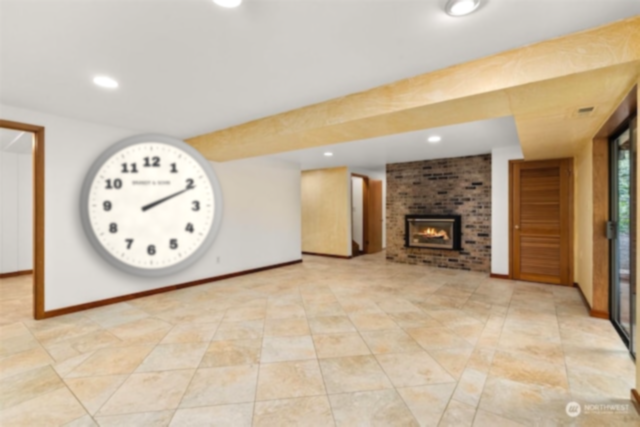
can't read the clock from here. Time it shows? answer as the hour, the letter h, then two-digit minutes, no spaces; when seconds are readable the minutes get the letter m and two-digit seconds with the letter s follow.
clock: 2h11
